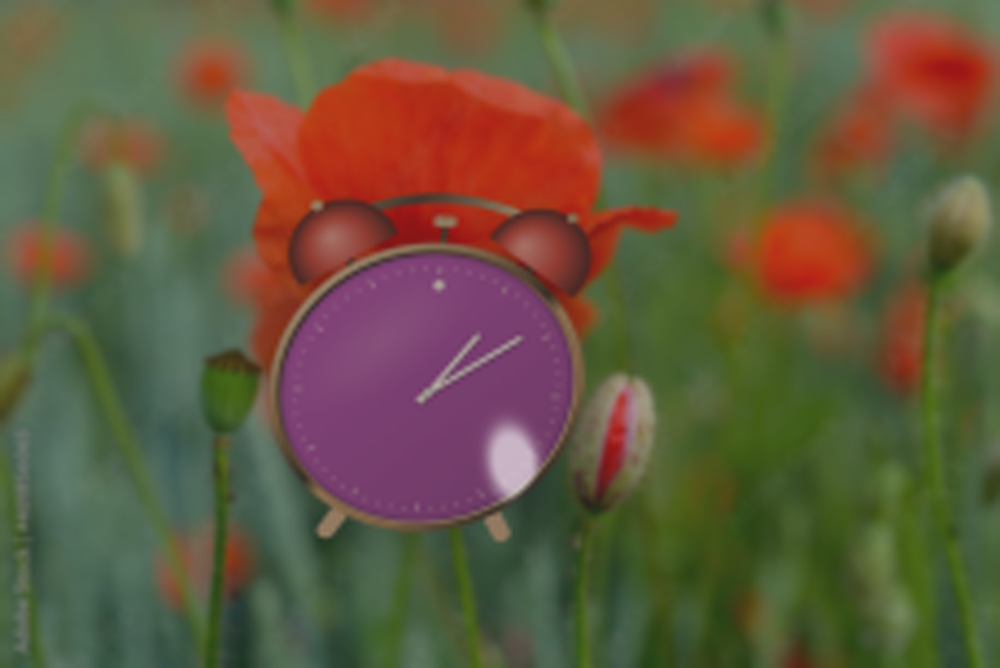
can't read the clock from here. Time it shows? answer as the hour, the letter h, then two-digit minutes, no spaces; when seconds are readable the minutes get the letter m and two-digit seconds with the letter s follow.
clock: 1h09
